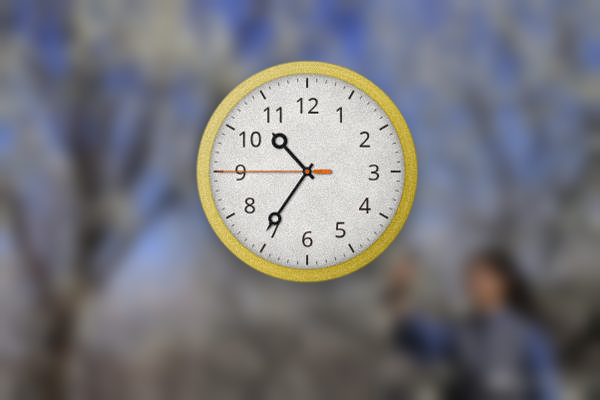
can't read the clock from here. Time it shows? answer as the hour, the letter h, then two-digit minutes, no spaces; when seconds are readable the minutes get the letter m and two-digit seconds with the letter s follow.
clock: 10h35m45s
